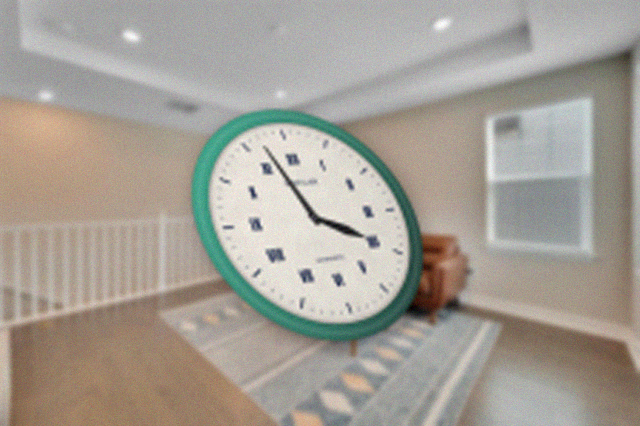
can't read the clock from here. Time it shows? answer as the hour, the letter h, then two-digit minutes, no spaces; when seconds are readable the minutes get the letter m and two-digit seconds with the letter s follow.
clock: 3h57
